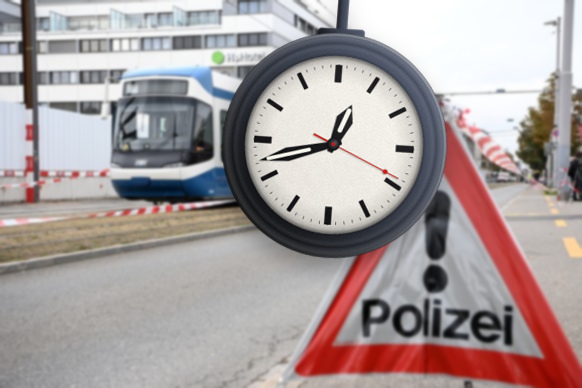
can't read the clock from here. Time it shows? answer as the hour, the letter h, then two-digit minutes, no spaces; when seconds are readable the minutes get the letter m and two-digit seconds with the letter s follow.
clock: 12h42m19s
